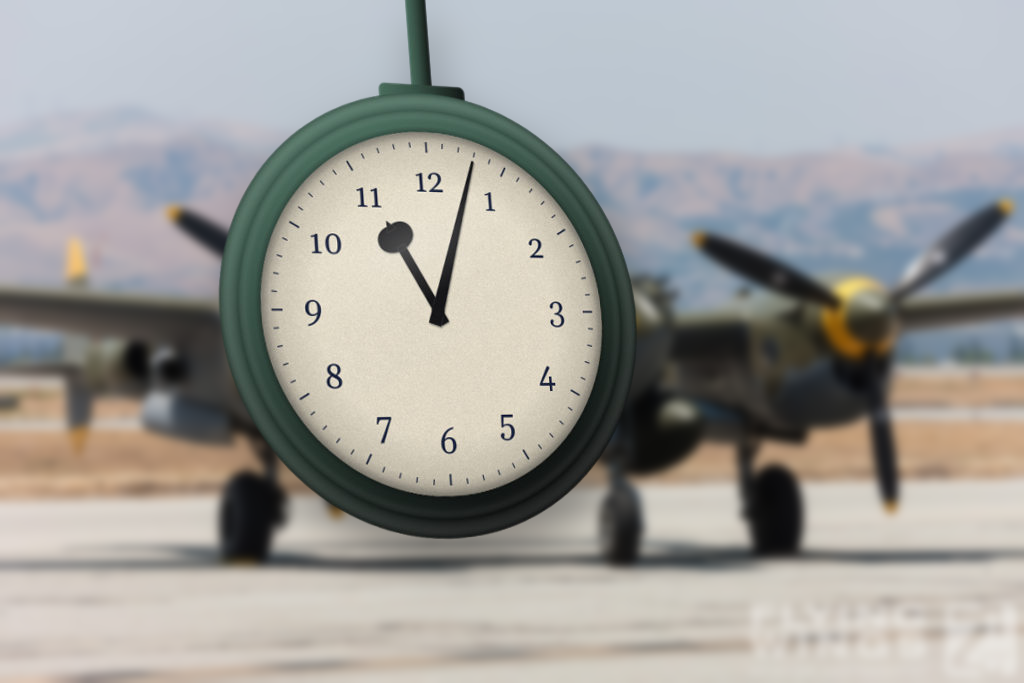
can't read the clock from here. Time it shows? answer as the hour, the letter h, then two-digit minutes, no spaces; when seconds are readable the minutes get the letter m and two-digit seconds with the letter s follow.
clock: 11h03
